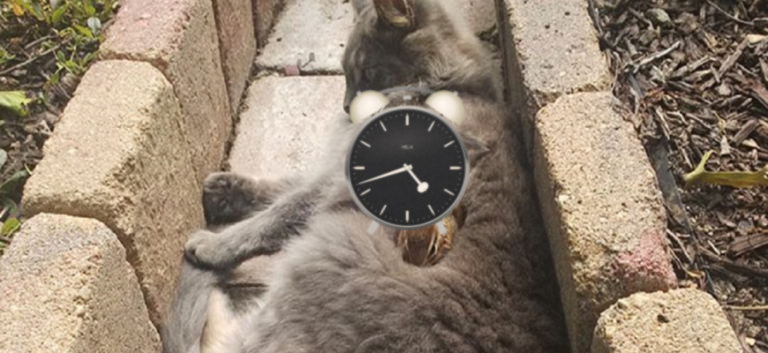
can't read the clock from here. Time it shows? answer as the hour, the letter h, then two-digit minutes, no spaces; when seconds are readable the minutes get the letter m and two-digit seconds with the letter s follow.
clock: 4h42
